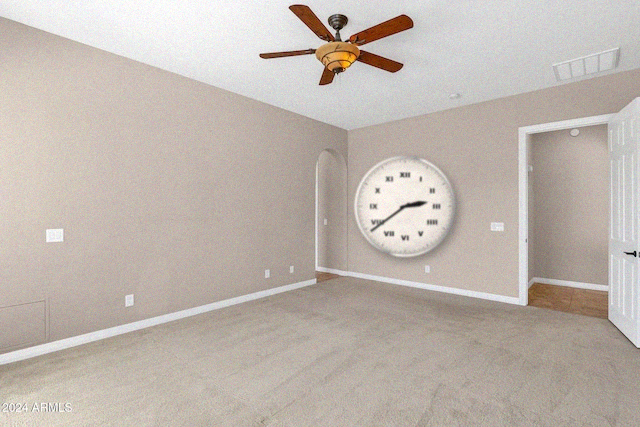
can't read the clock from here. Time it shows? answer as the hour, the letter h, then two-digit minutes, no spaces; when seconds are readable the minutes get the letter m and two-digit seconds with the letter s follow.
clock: 2h39
